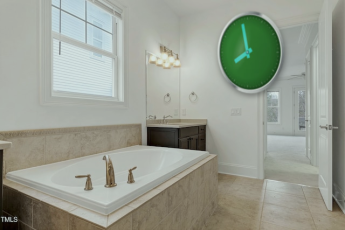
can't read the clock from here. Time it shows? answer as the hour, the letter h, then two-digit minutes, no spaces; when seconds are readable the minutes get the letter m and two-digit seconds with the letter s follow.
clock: 7h58
